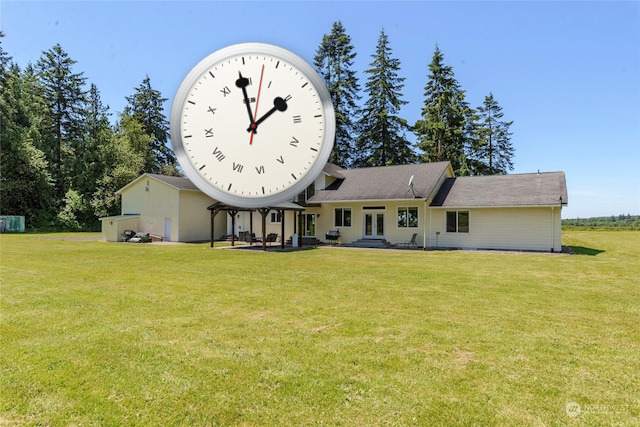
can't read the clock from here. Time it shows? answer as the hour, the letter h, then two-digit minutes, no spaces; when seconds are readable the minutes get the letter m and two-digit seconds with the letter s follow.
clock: 1h59m03s
